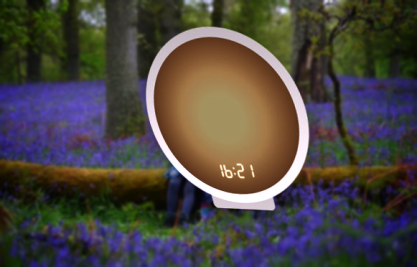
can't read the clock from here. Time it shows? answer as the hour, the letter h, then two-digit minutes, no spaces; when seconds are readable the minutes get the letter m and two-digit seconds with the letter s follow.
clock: 16h21
